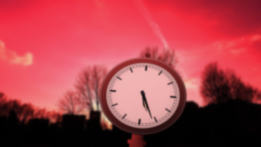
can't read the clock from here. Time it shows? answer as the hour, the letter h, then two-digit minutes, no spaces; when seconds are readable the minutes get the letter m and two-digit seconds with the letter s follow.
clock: 5h26
